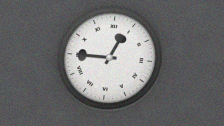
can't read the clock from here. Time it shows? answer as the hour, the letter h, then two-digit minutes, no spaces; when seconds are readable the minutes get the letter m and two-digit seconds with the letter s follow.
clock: 12h45
